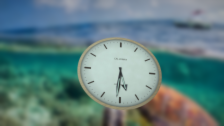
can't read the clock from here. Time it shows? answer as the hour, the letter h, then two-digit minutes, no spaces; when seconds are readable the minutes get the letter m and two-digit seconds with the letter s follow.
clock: 5h31
